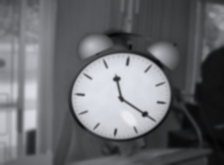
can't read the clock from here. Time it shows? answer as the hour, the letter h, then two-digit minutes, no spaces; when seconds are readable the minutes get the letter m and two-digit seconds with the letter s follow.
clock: 11h20
